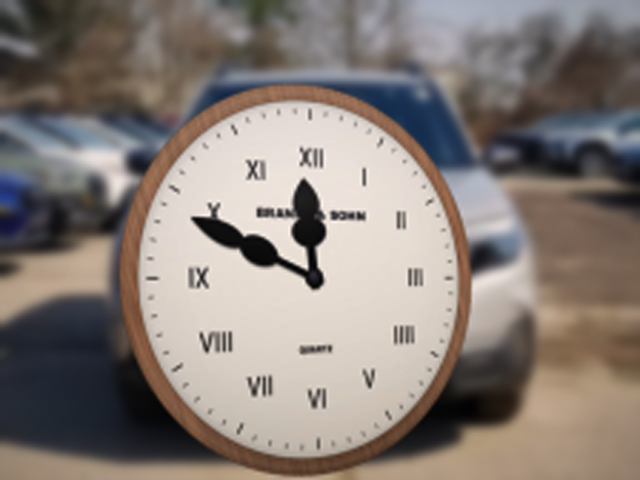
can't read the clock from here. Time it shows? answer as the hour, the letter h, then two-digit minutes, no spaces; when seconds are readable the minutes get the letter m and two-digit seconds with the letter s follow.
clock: 11h49
